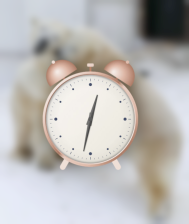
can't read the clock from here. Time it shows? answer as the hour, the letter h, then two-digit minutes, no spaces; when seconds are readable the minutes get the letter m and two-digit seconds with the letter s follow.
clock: 12h32
